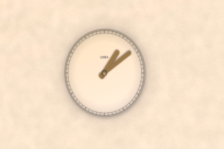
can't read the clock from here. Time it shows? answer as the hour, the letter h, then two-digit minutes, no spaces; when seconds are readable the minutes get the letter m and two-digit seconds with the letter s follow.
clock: 1h09
